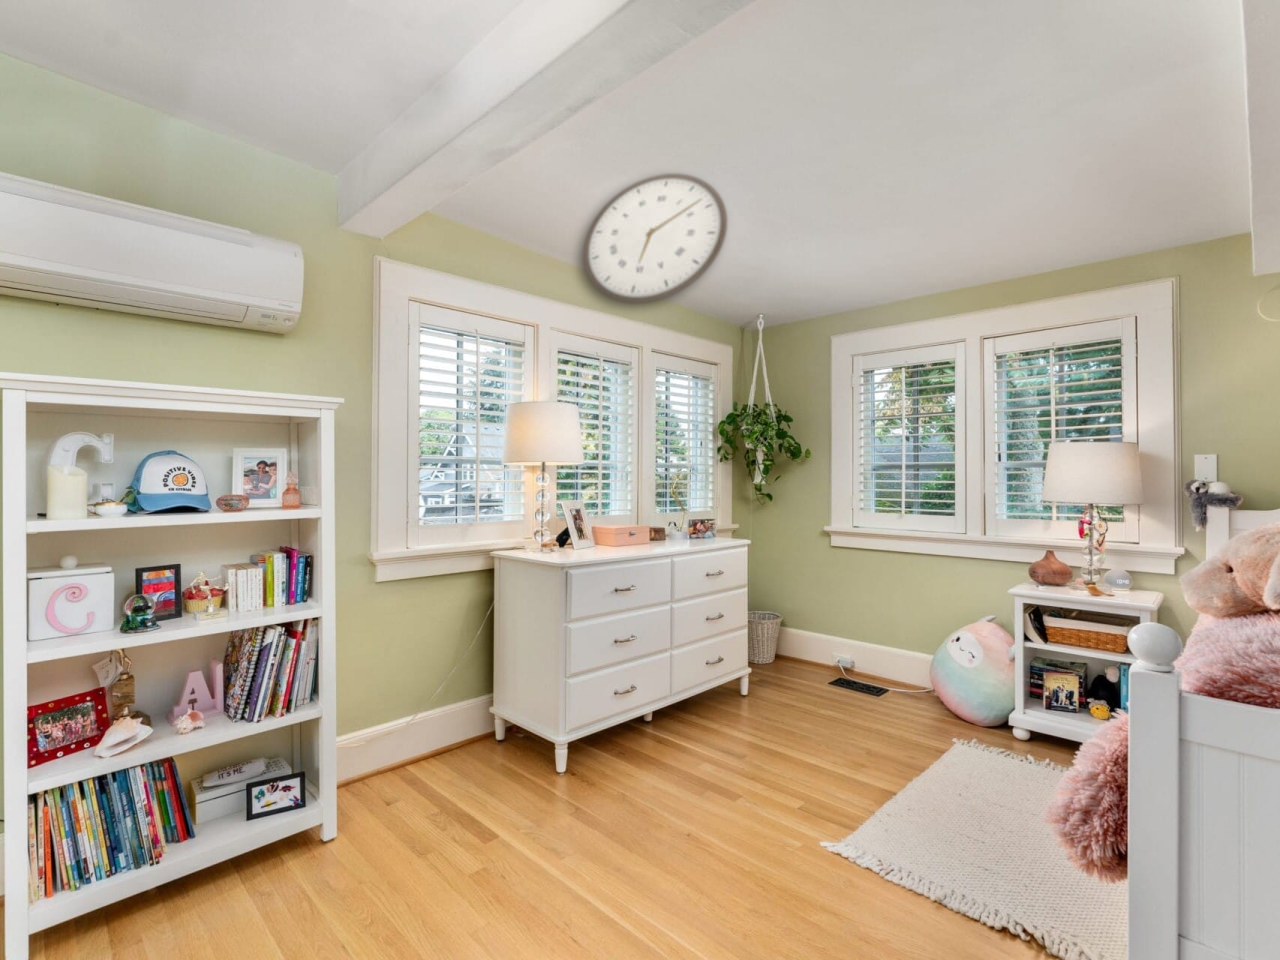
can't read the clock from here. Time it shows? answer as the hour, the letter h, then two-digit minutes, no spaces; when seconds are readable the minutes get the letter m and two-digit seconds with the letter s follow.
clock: 6h08
